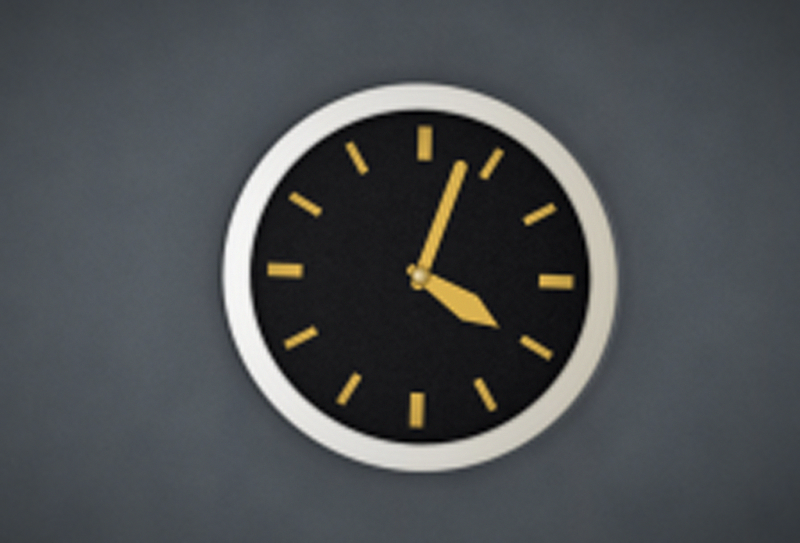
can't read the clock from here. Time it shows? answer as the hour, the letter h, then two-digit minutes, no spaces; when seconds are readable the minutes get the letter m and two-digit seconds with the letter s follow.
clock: 4h03
